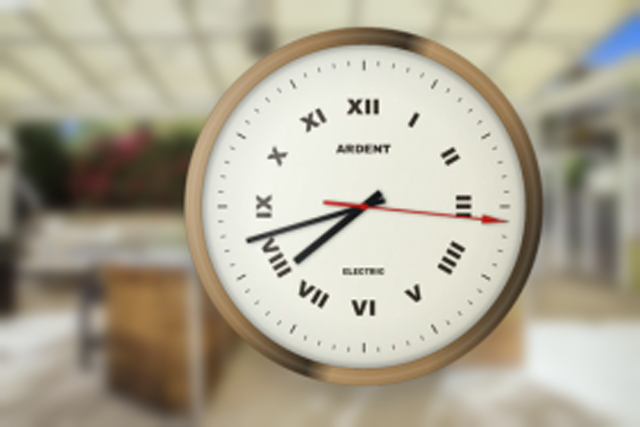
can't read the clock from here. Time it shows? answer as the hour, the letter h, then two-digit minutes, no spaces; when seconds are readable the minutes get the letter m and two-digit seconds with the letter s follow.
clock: 7h42m16s
